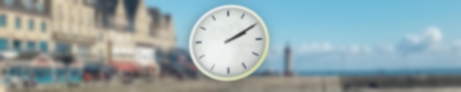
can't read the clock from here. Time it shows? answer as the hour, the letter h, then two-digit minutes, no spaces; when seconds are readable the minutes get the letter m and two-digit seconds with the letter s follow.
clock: 2h10
